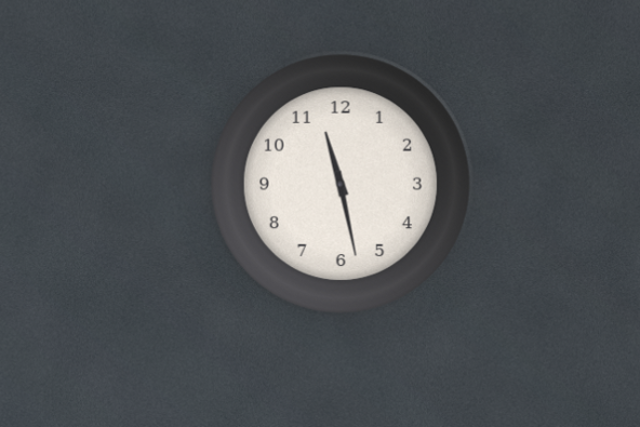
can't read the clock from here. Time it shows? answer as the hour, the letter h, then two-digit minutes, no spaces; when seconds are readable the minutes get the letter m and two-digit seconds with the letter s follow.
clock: 11h28
